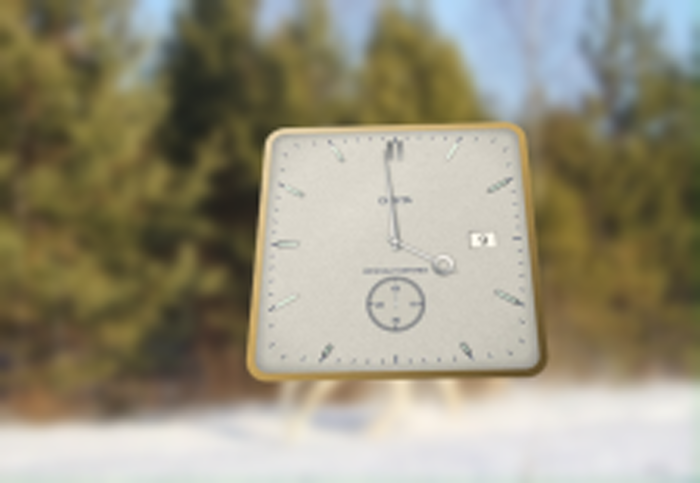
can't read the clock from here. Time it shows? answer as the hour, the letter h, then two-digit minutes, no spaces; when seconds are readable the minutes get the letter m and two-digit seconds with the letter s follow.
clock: 3h59
